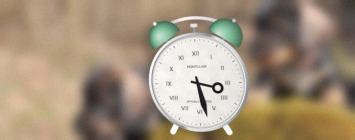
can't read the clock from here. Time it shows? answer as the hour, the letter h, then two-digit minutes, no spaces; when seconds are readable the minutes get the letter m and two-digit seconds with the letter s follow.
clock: 3h28
